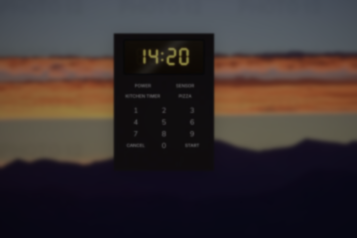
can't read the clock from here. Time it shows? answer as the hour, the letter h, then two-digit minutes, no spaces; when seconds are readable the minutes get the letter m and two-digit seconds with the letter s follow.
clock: 14h20
